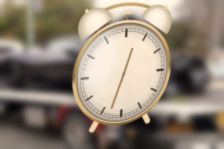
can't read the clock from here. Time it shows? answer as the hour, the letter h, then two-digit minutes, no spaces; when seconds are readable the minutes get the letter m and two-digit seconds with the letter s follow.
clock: 12h33
